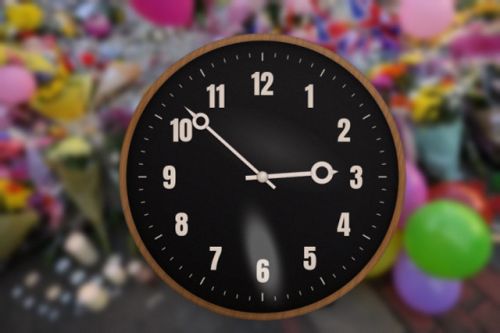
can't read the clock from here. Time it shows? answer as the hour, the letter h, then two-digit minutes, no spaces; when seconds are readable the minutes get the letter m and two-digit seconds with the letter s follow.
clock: 2h52
